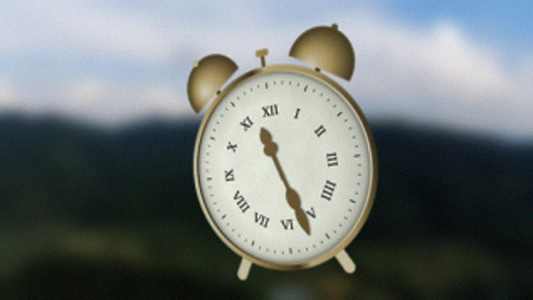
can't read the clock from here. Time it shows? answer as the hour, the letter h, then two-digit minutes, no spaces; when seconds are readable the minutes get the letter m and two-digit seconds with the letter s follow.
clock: 11h27
